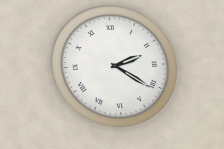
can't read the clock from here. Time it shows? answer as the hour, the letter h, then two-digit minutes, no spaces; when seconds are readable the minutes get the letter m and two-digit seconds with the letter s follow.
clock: 2h21
